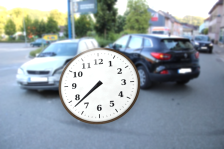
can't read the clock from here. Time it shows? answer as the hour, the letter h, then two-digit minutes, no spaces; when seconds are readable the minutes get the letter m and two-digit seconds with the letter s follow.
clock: 7h38
